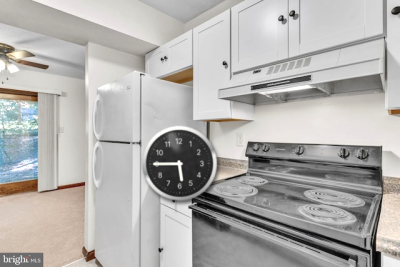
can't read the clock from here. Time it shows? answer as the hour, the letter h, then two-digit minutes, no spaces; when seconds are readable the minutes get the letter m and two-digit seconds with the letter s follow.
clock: 5h45
